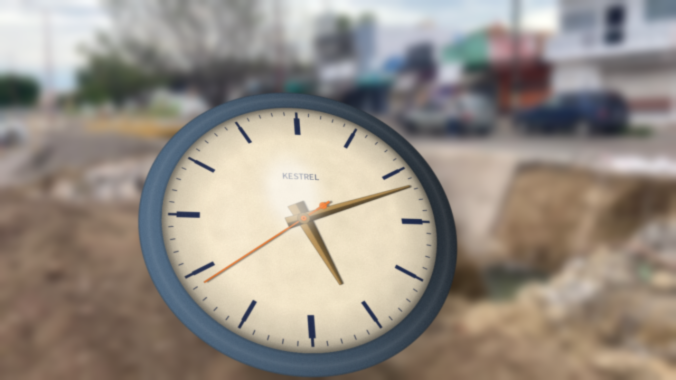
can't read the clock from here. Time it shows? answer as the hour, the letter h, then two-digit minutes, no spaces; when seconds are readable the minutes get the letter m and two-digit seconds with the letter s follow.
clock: 5h11m39s
